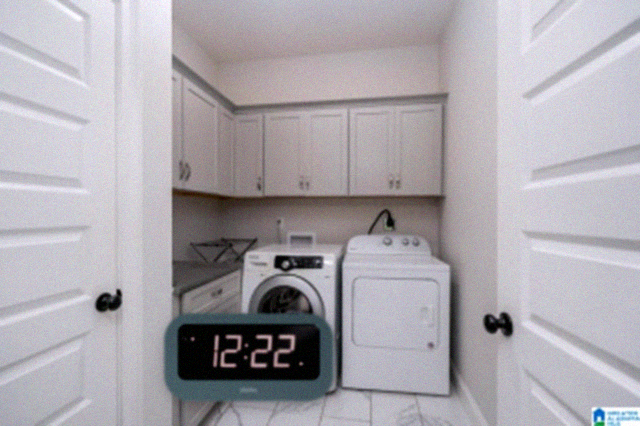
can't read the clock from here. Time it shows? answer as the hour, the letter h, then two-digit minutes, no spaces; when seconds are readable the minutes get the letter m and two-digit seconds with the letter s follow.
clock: 12h22
